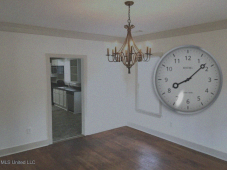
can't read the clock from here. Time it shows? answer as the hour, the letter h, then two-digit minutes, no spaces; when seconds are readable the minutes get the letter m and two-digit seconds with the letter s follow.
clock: 8h08
